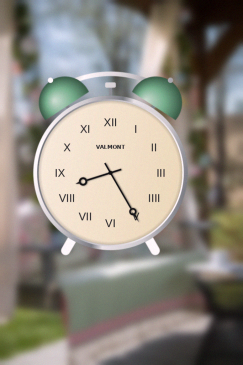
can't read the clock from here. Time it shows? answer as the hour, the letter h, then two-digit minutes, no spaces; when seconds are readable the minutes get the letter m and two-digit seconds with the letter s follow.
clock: 8h25
